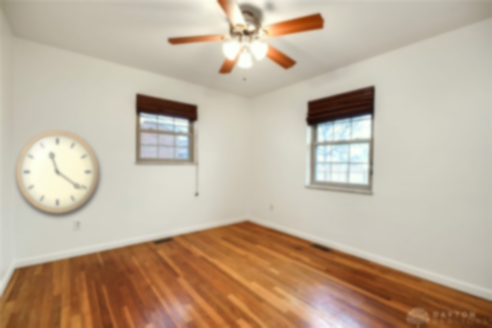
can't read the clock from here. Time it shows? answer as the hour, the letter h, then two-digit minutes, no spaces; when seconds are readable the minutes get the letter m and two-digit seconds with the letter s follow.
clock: 11h21
